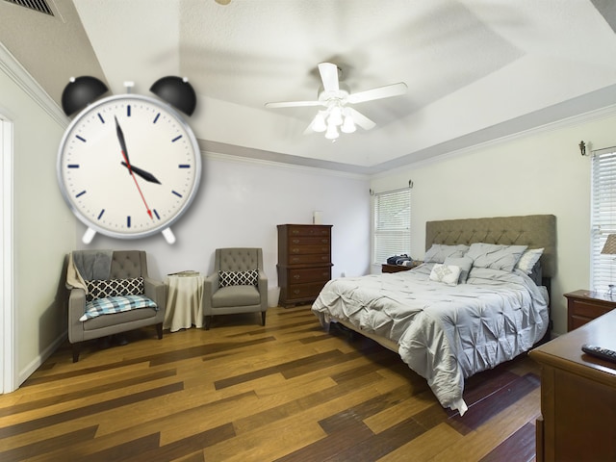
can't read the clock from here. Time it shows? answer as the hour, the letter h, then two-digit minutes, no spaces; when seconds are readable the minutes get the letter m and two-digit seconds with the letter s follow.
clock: 3h57m26s
